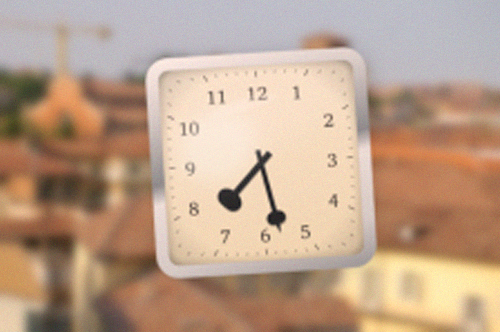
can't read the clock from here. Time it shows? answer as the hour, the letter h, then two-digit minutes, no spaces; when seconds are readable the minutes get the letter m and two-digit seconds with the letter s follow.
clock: 7h28
